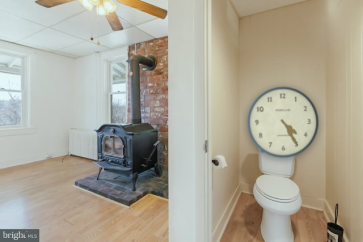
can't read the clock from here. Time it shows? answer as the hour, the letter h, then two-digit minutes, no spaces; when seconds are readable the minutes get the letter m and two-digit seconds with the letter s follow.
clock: 4h25
